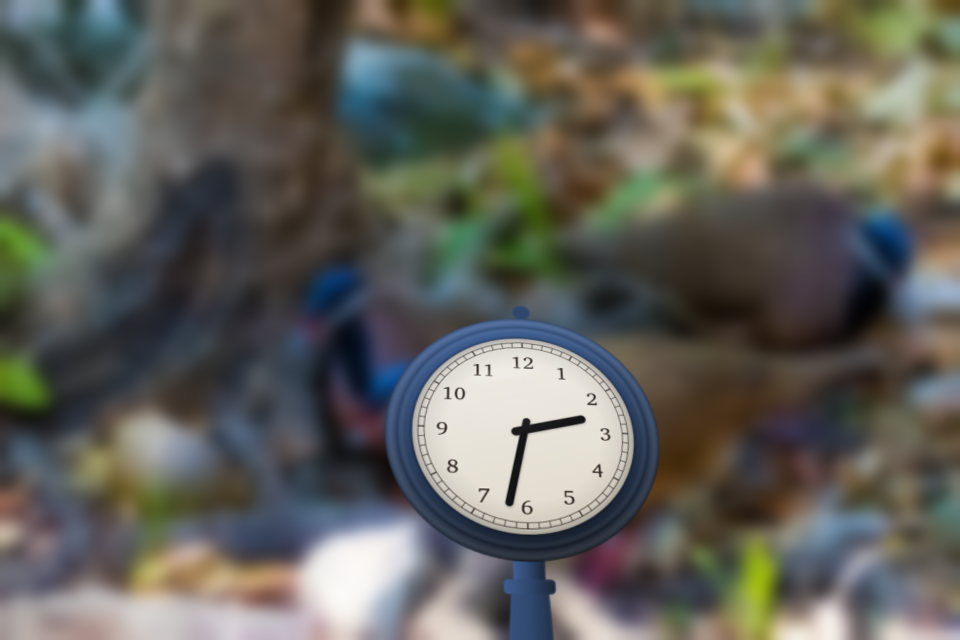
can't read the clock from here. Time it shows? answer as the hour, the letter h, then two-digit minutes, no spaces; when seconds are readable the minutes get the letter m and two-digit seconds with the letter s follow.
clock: 2h32
